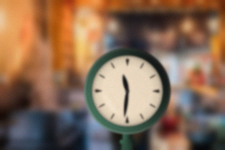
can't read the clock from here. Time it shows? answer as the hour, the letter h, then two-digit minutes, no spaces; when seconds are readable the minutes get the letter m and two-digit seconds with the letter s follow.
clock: 11h31
